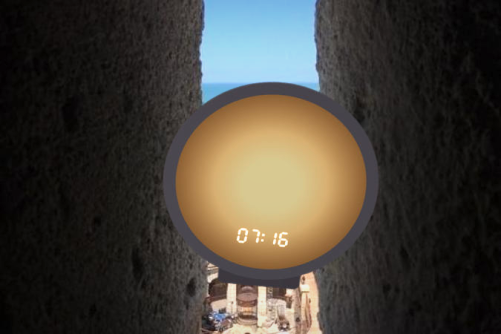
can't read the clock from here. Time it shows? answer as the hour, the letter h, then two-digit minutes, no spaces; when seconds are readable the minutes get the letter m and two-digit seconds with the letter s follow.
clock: 7h16
